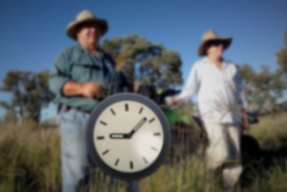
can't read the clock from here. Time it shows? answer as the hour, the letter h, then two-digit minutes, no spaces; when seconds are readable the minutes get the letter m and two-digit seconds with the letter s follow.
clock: 9h08
